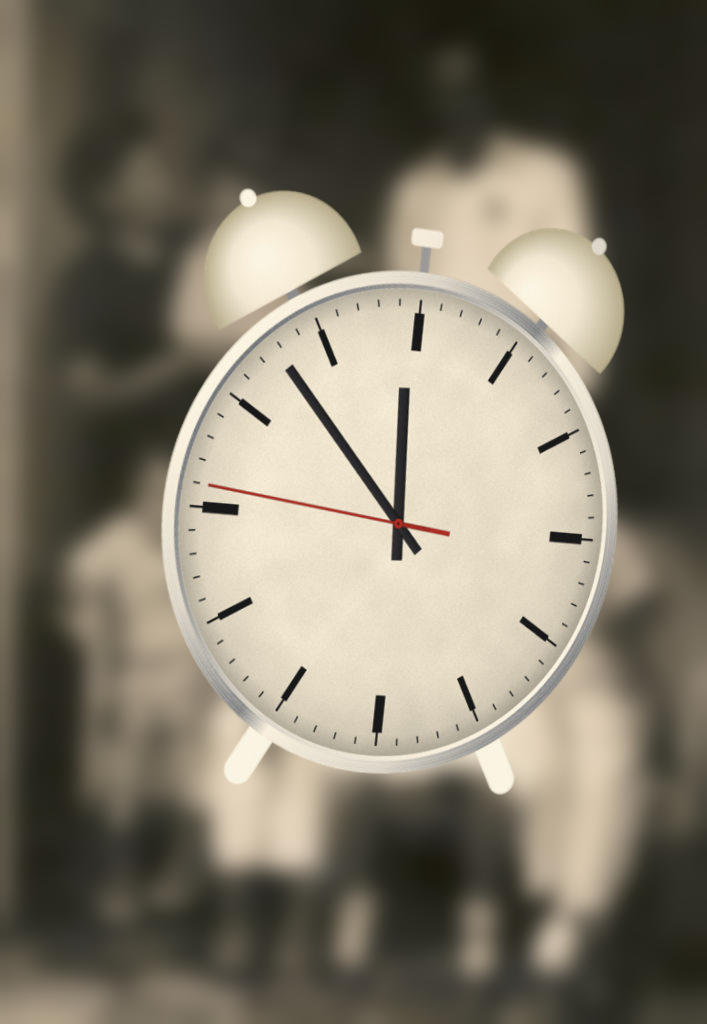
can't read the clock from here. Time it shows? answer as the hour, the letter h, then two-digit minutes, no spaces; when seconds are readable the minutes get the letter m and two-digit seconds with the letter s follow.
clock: 11h52m46s
